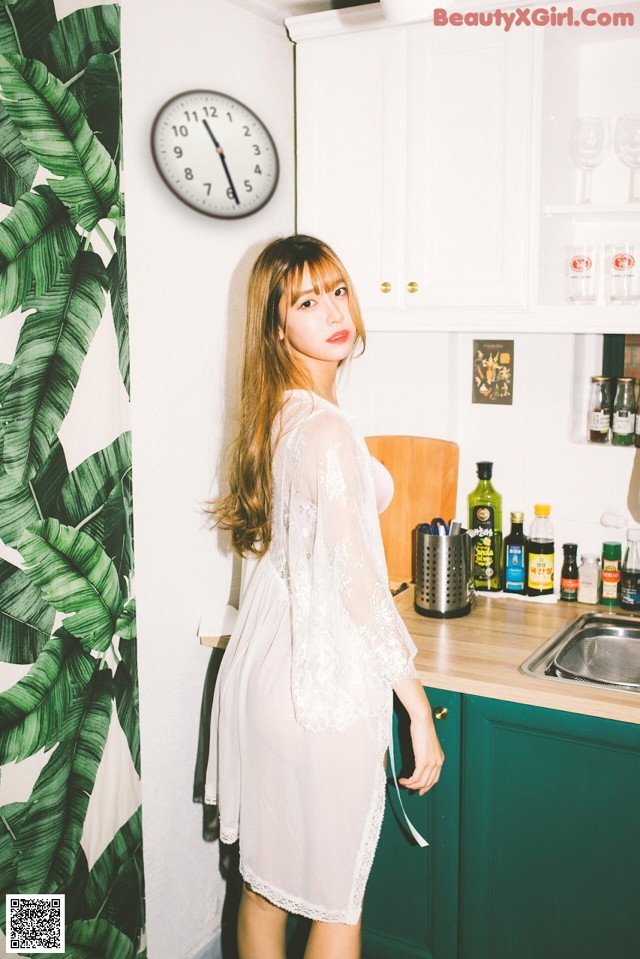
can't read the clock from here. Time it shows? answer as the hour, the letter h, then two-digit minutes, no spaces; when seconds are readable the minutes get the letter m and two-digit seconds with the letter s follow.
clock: 11h29
